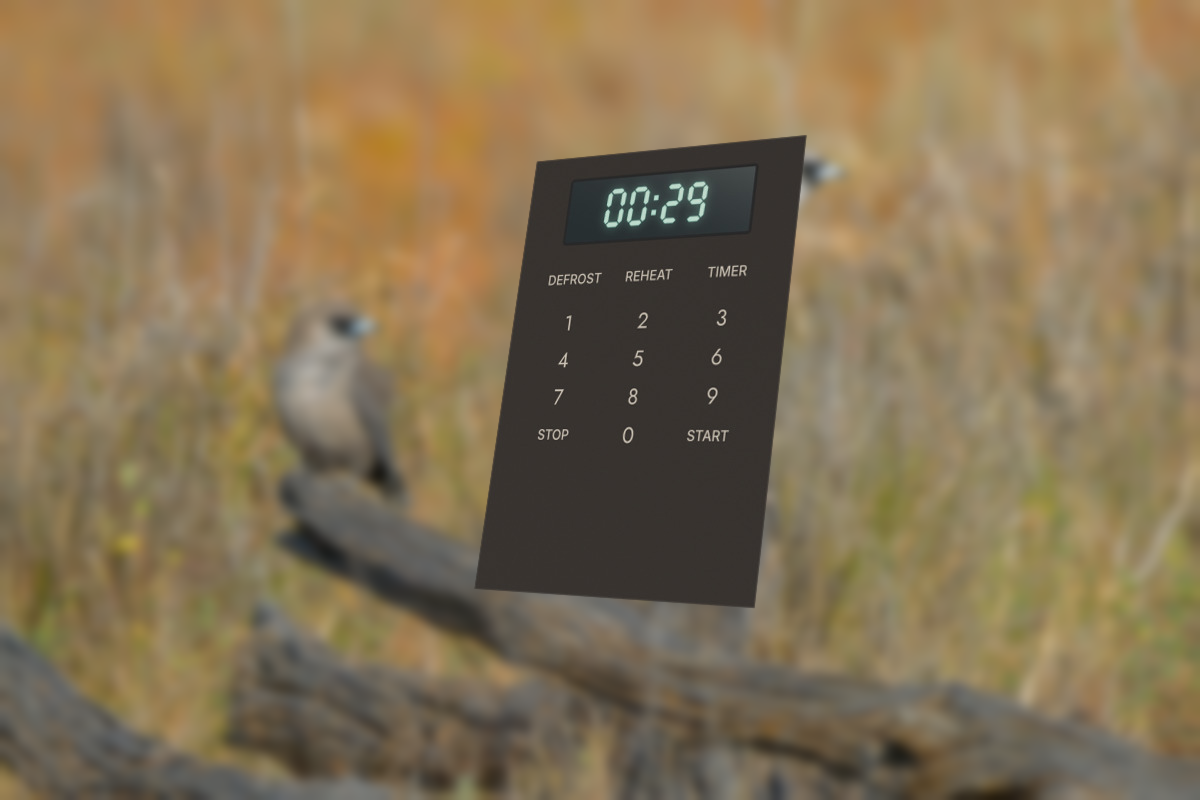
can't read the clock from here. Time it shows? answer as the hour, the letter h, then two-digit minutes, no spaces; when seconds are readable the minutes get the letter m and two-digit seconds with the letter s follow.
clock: 0h29
